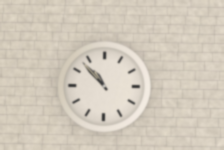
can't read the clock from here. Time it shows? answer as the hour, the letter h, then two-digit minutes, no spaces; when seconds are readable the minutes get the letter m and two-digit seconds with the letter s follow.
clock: 10h53
